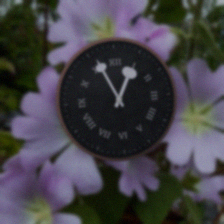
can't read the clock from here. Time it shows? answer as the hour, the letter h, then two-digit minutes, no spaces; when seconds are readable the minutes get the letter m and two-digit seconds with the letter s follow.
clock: 12h56
